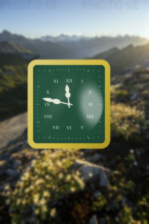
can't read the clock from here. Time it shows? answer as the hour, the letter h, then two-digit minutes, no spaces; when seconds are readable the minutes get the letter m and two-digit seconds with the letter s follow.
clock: 11h47
